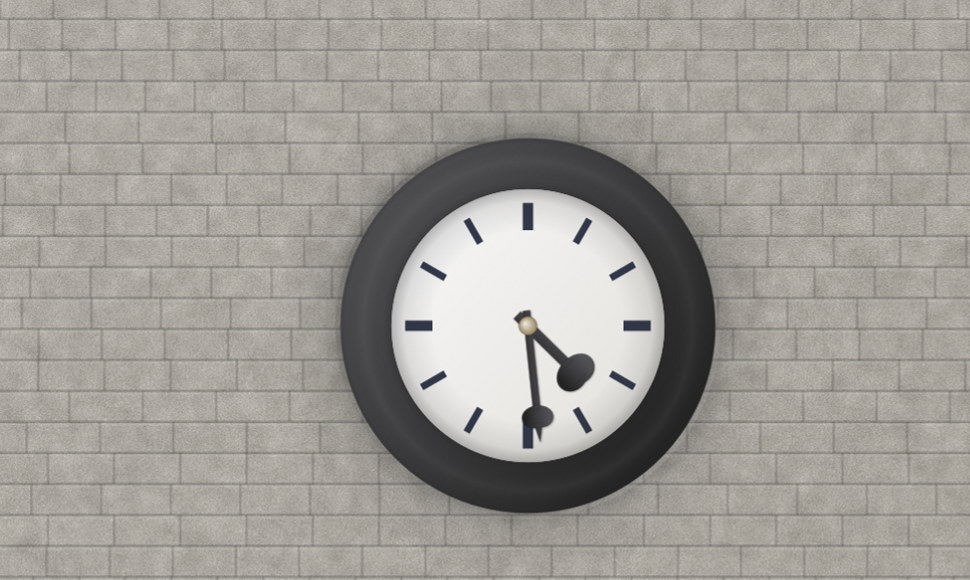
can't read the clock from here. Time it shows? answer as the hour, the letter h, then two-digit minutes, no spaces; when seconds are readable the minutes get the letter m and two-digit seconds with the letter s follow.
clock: 4h29
